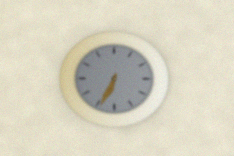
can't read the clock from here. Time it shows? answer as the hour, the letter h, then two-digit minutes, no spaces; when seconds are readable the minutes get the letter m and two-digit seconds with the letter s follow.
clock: 6h34
